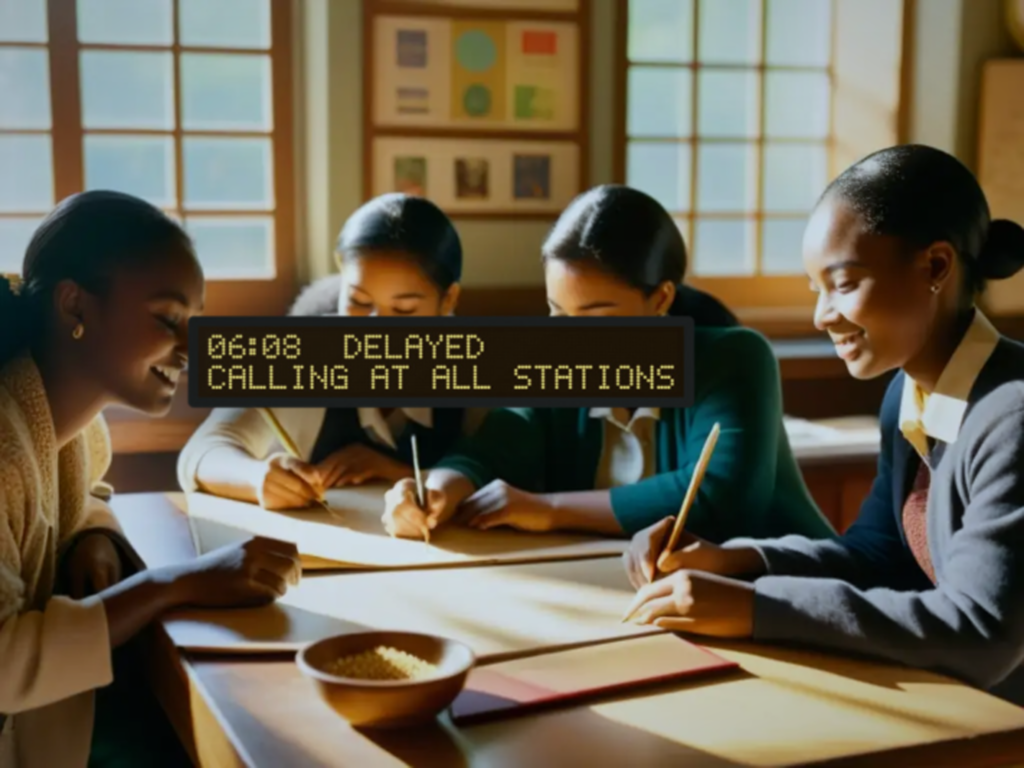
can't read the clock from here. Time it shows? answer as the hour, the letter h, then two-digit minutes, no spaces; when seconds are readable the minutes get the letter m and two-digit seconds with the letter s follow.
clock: 6h08
